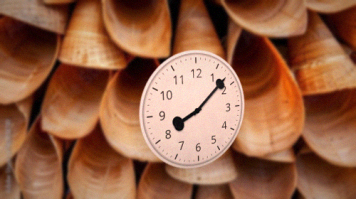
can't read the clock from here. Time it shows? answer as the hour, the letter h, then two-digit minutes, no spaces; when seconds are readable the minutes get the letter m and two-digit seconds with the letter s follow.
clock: 8h08
